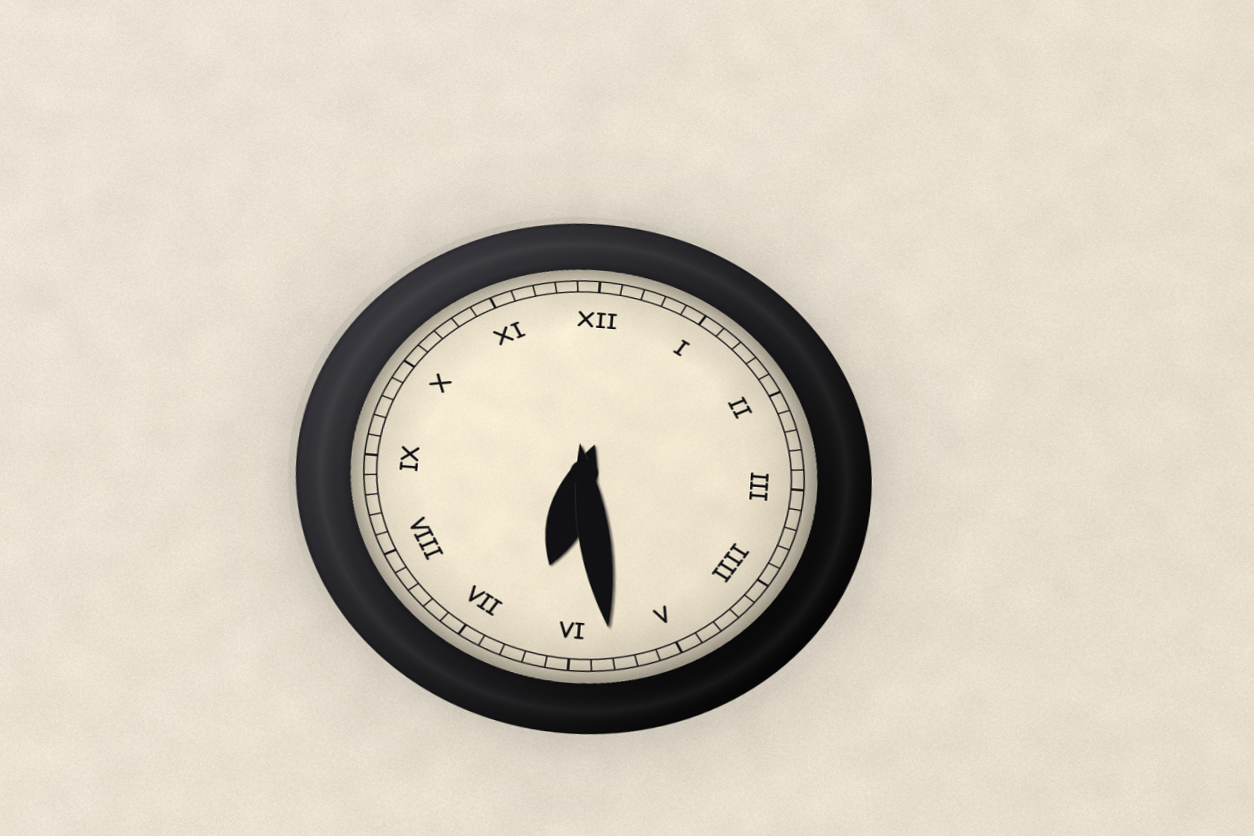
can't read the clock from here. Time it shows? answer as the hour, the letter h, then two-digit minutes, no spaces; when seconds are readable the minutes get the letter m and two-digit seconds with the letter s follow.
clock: 6h28
